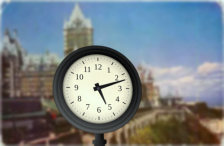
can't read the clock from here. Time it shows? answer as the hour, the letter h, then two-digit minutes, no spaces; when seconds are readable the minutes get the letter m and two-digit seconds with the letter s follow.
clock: 5h12
